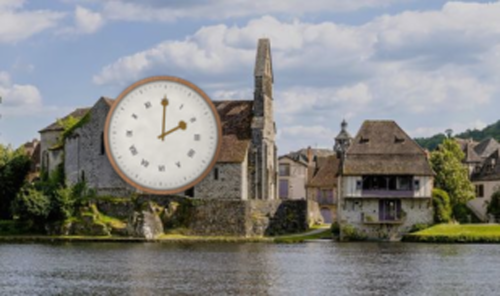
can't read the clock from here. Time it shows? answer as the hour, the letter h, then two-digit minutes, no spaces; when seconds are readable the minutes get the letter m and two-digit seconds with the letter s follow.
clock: 2h00
